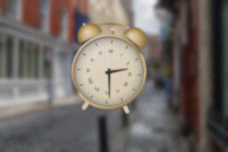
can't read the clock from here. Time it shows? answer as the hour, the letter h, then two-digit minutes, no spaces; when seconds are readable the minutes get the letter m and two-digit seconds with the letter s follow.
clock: 2h29
